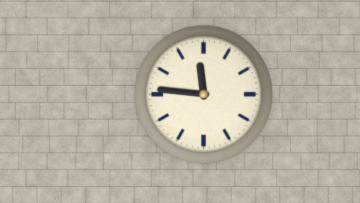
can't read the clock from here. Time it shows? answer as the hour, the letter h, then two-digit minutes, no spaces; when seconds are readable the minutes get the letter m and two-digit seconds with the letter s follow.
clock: 11h46
